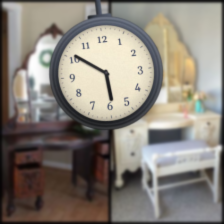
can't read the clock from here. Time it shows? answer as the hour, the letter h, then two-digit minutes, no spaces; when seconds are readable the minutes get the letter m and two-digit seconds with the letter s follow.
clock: 5h51
